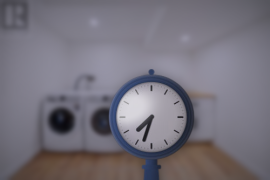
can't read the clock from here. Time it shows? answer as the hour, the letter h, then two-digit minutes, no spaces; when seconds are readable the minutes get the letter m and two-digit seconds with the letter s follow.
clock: 7h33
